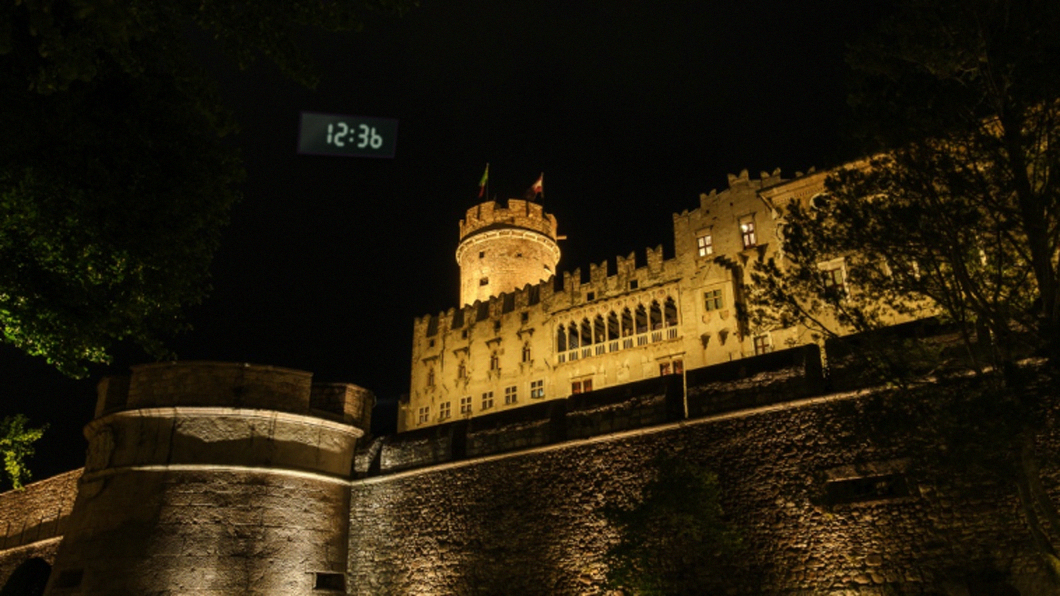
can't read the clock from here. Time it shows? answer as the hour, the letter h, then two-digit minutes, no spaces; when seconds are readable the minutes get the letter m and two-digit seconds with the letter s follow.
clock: 12h36
